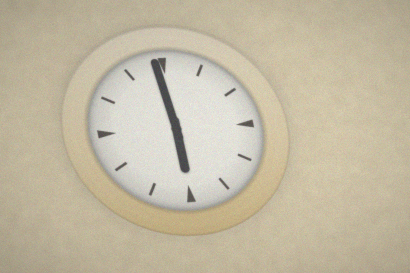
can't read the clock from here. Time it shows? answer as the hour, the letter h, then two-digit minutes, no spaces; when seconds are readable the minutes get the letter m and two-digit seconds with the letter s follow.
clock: 5h59
